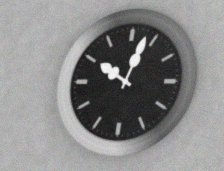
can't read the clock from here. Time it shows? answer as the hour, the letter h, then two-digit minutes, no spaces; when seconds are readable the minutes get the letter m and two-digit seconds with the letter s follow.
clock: 10h03
